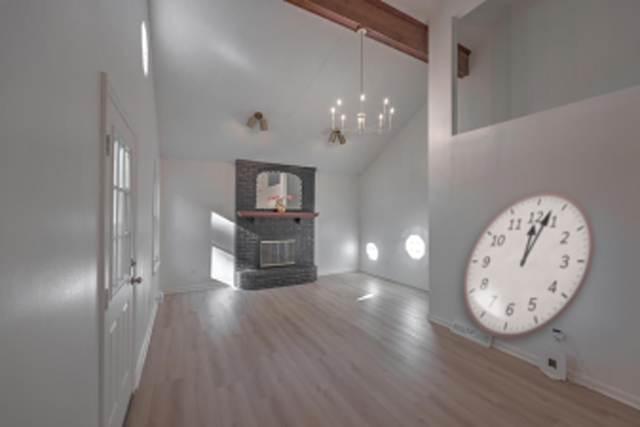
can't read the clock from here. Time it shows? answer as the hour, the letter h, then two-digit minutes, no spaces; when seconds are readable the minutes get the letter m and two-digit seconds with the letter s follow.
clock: 12h03
